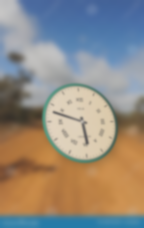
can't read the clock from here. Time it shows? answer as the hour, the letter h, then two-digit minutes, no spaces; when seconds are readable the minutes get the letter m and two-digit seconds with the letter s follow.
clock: 5h48
